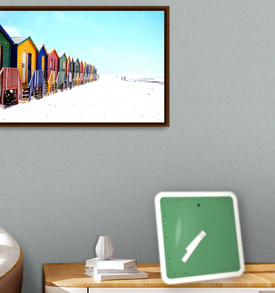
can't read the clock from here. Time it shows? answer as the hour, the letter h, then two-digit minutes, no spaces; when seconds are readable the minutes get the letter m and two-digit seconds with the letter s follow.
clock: 7h37
